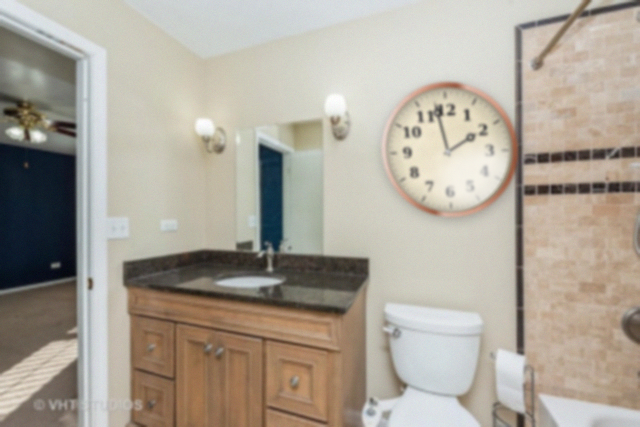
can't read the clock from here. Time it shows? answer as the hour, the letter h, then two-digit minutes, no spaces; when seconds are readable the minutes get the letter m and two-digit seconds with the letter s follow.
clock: 1h58
